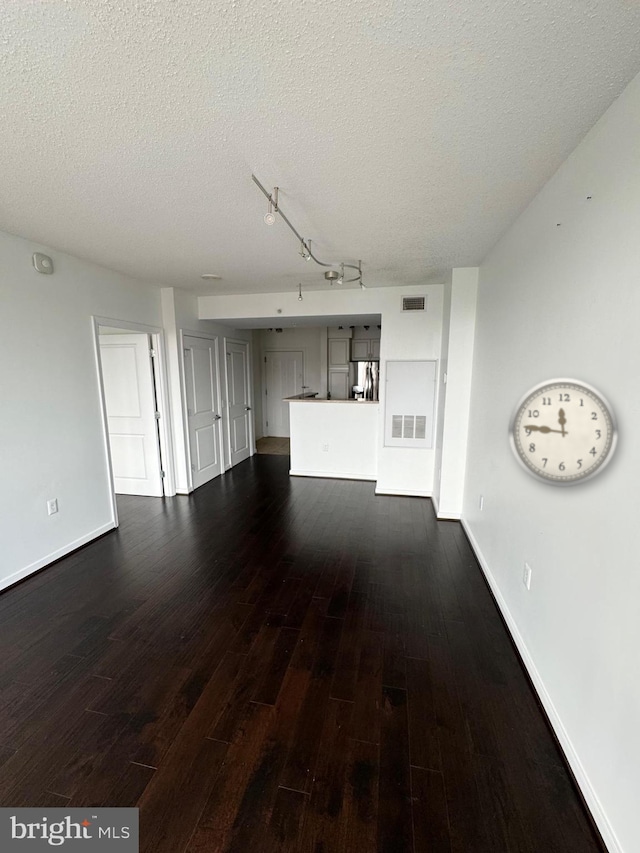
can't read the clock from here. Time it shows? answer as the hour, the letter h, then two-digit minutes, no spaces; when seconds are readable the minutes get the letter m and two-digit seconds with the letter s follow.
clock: 11h46
